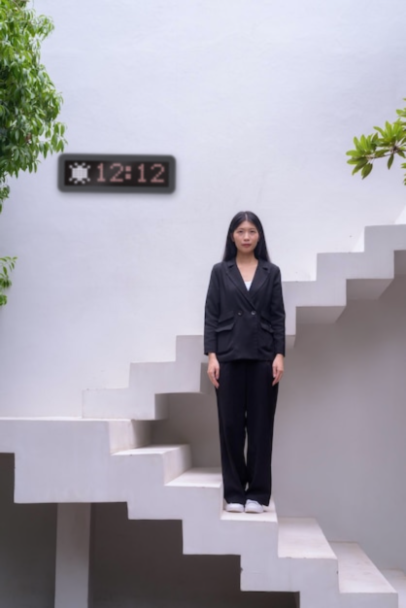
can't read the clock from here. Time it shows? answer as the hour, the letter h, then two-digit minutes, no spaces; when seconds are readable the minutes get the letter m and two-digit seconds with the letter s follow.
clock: 12h12
